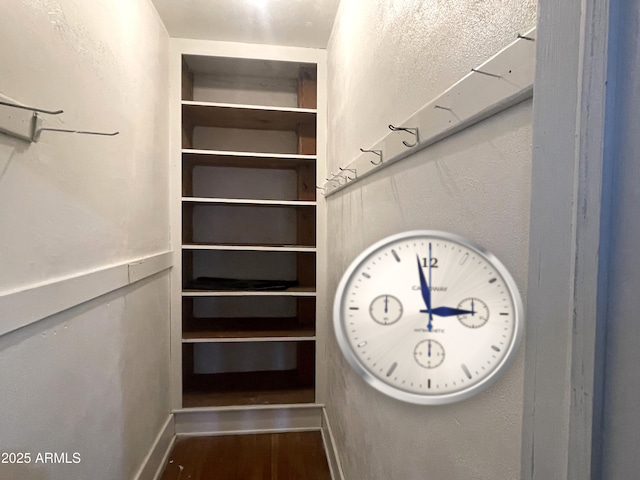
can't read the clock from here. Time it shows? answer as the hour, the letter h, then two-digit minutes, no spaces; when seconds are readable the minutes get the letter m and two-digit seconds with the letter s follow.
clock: 2h58
